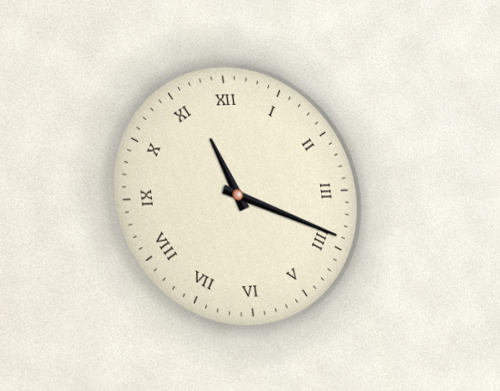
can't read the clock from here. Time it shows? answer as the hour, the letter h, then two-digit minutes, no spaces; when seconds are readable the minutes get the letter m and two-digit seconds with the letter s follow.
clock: 11h19
